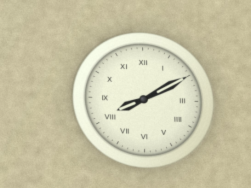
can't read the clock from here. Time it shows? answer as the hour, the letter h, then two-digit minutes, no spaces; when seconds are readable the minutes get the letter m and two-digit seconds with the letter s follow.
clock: 8h10
